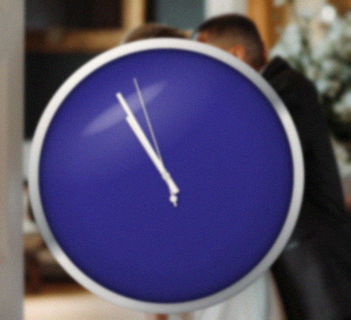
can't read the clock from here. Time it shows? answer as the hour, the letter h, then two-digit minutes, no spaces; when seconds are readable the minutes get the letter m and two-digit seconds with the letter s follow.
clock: 10h54m57s
